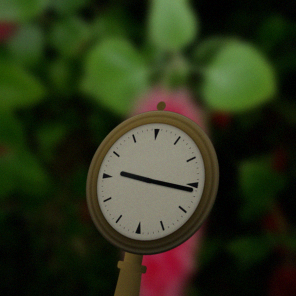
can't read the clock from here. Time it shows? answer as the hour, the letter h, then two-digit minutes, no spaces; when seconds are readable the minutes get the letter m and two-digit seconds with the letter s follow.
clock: 9h16
